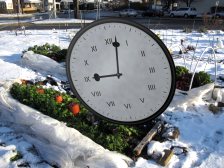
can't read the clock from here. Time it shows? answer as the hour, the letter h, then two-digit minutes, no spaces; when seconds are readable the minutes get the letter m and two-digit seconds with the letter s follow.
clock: 9h02
